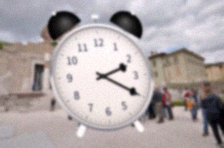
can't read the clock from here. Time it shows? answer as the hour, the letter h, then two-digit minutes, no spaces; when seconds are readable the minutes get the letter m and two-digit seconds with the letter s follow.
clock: 2h20
